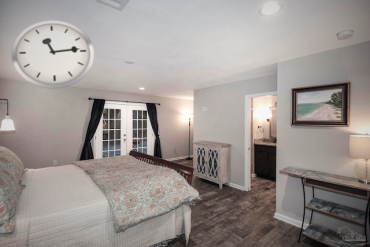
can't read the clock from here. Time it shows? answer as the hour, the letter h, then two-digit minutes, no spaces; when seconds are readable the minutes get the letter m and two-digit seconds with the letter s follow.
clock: 11h14
